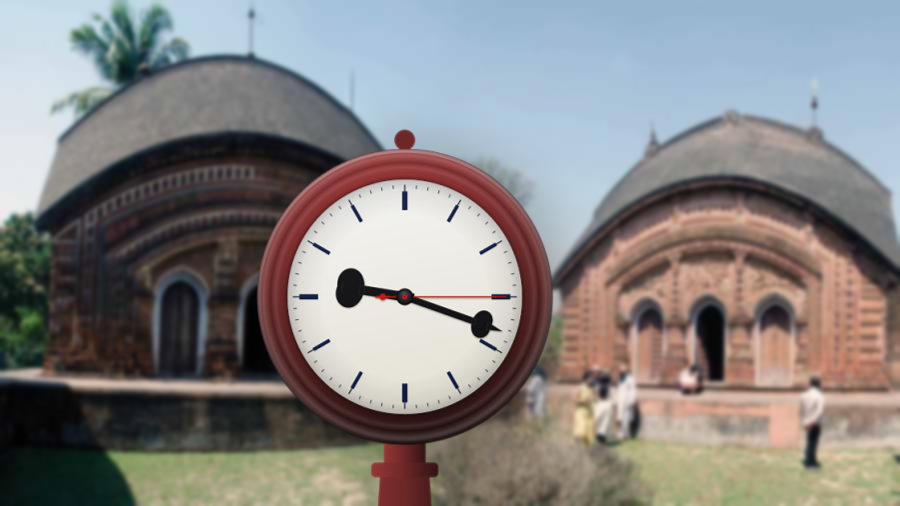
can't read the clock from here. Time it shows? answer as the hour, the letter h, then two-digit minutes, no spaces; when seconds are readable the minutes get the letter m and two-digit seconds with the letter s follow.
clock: 9h18m15s
